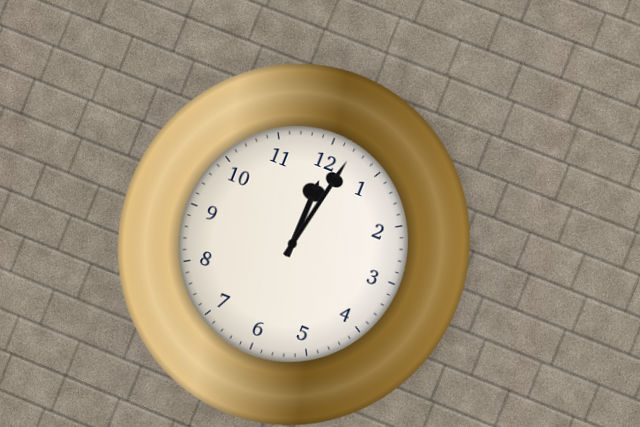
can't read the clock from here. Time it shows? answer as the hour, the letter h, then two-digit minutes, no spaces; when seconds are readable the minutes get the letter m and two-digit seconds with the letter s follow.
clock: 12h02
